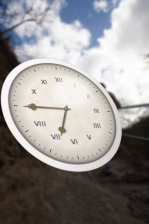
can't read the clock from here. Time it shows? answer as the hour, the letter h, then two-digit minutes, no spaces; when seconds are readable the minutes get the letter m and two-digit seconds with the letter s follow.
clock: 6h45
